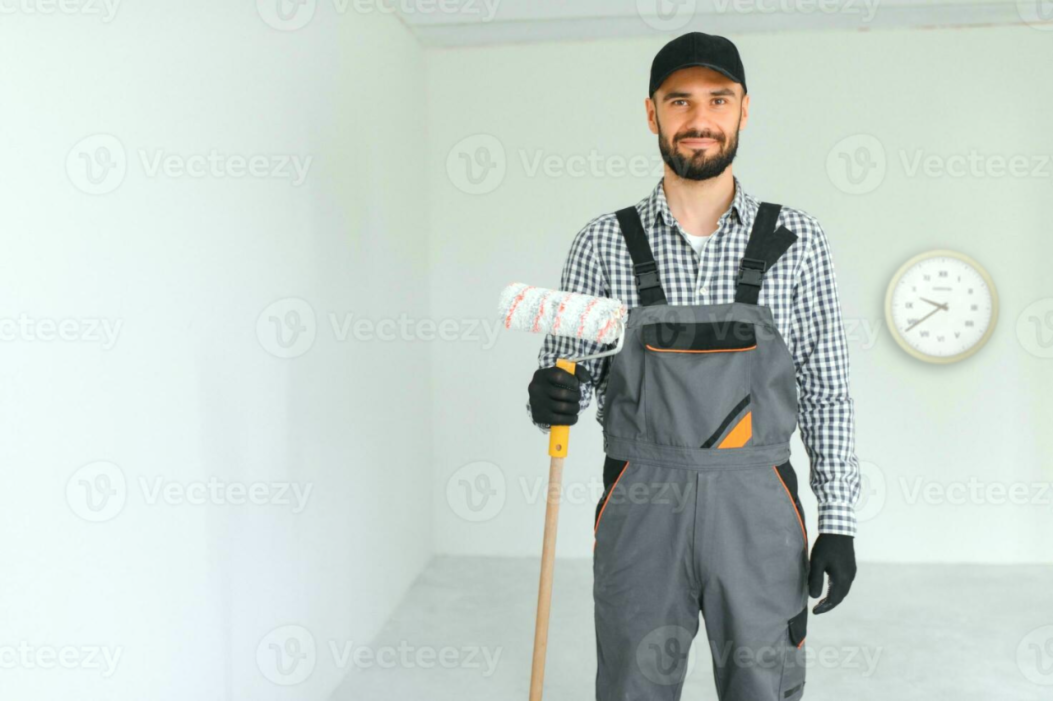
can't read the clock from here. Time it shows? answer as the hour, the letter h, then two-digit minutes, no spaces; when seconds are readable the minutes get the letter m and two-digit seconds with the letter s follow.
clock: 9h39
